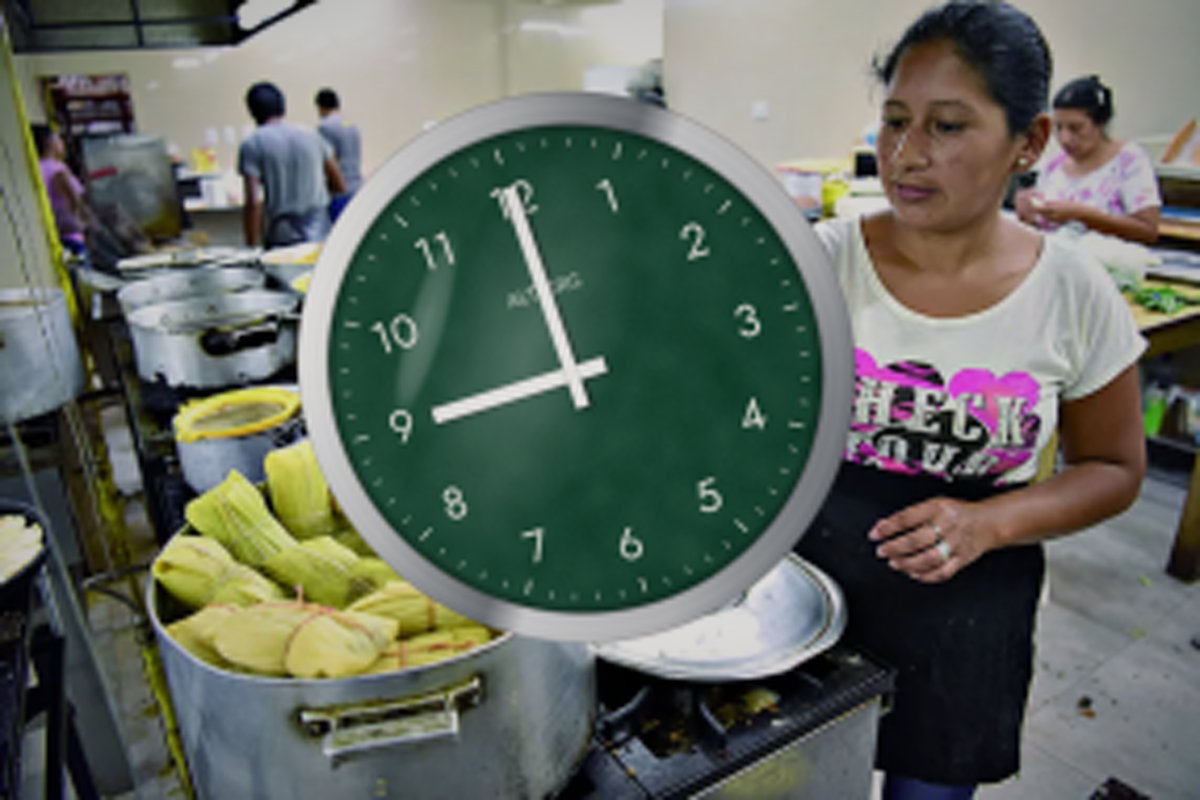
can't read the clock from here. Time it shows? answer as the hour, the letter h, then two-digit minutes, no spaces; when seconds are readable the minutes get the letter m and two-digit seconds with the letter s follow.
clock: 9h00
